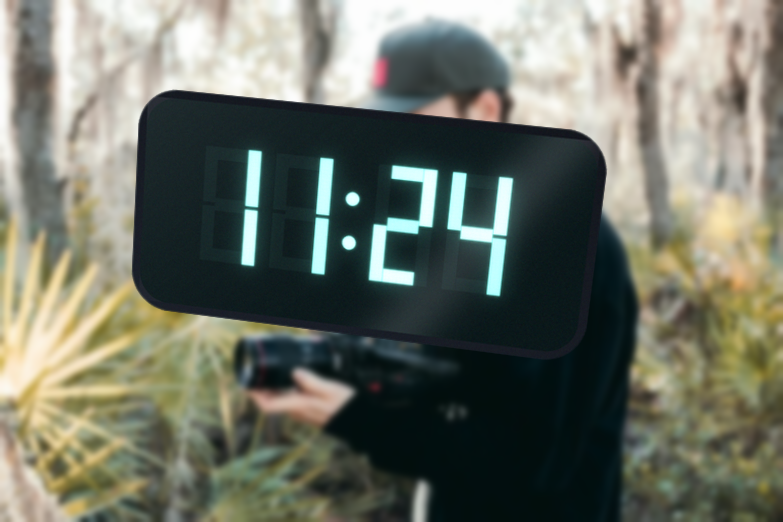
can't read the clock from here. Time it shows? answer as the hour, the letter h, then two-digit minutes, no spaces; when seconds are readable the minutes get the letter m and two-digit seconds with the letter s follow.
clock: 11h24
